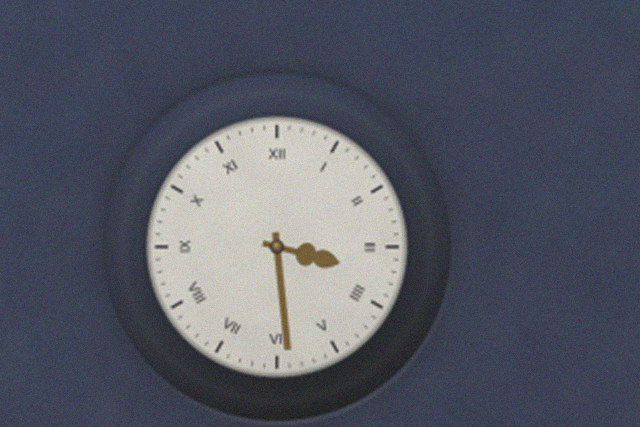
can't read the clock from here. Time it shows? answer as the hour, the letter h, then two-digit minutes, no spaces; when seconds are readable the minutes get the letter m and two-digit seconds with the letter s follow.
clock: 3h29
